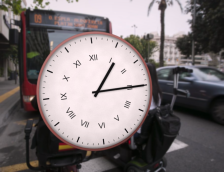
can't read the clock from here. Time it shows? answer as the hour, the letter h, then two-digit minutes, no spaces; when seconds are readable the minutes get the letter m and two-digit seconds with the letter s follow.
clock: 1h15
